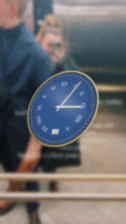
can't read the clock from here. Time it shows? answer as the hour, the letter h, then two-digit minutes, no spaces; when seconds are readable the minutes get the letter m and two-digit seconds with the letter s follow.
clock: 3h06
